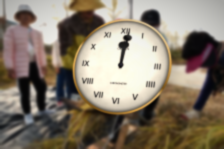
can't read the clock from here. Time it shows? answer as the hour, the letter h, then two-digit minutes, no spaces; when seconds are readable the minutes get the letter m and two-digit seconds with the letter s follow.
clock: 12h01
